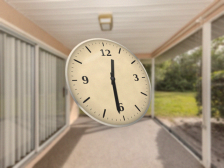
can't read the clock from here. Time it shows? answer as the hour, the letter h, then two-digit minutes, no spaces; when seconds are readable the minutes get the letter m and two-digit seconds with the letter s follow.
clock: 12h31
